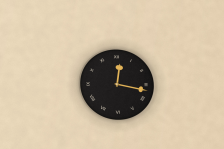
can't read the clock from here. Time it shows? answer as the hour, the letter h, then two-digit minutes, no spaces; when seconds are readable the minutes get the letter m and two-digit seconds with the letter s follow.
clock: 12h17
